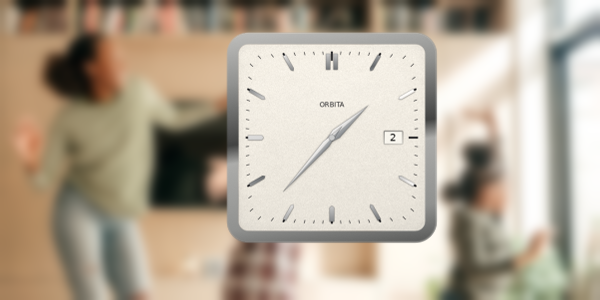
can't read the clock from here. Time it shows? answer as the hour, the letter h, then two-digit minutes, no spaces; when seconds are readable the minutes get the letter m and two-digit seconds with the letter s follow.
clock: 1h37
